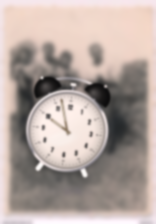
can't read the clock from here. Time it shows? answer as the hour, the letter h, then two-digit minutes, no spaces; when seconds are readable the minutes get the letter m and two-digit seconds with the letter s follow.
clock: 9h57
